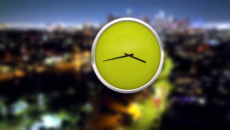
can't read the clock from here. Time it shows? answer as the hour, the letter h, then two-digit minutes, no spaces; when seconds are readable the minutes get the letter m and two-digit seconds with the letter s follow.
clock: 3h43
